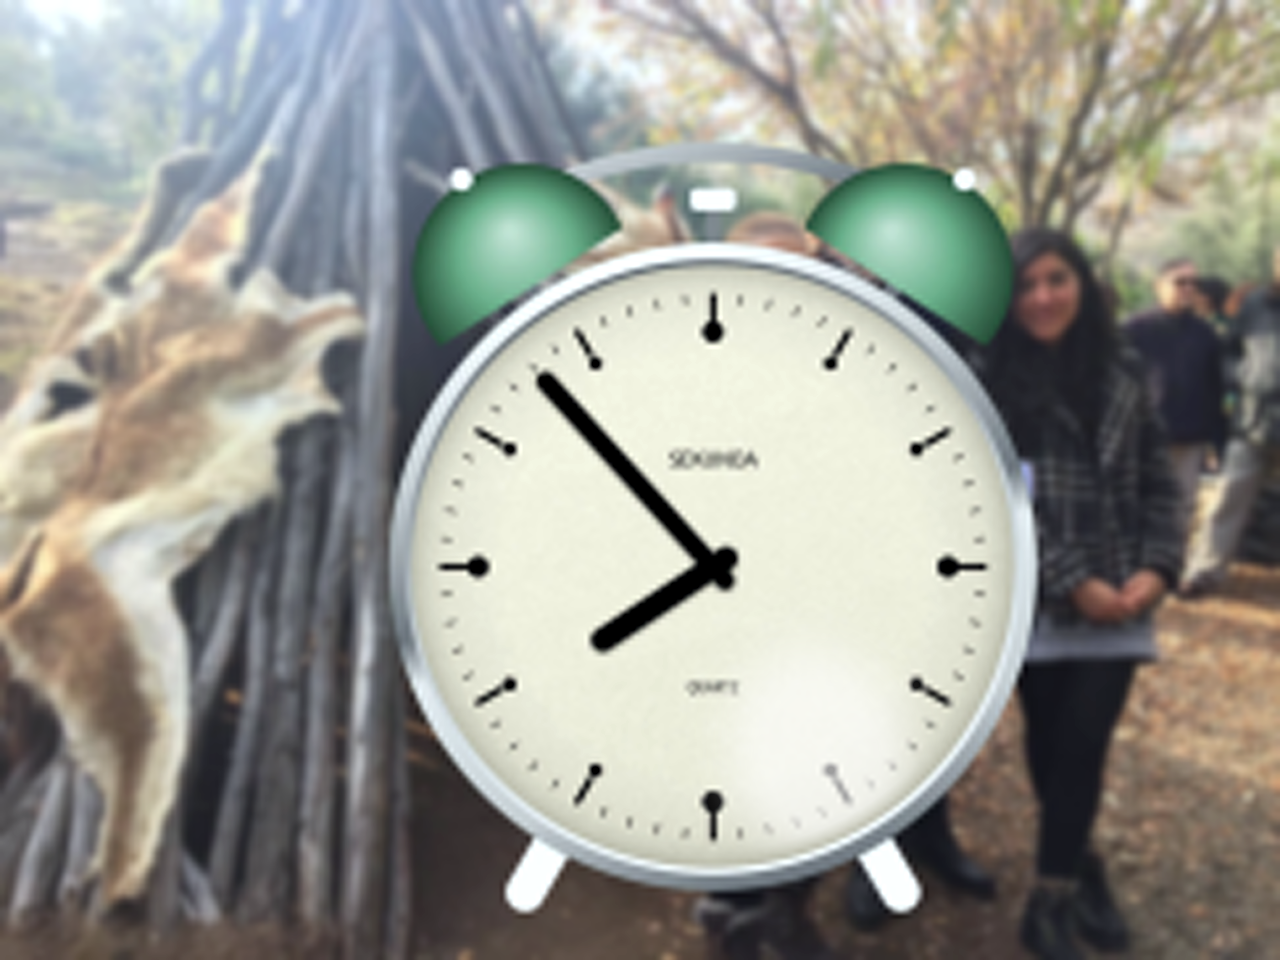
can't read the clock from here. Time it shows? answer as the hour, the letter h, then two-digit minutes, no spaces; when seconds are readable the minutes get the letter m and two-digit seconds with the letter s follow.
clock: 7h53
